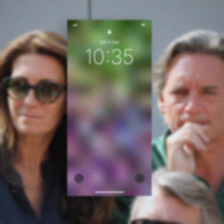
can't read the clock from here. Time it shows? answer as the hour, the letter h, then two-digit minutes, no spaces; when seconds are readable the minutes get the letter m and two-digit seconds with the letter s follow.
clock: 10h35
